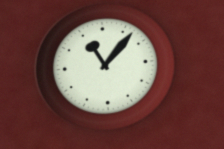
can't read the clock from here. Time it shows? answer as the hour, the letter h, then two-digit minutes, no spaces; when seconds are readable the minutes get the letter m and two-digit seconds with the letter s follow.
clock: 11h07
